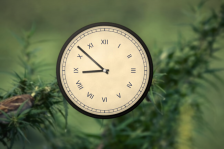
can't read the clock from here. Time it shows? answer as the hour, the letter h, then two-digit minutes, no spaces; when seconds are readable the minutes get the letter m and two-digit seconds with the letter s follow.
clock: 8h52
